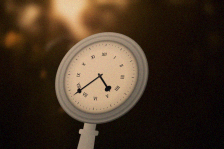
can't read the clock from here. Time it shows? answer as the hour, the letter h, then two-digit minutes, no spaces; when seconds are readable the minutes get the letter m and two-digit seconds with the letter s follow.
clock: 4h38
